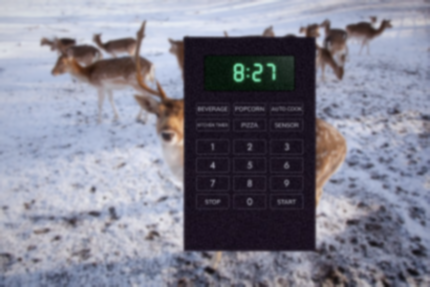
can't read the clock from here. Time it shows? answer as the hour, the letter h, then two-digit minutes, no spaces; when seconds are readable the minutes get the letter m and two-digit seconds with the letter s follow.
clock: 8h27
